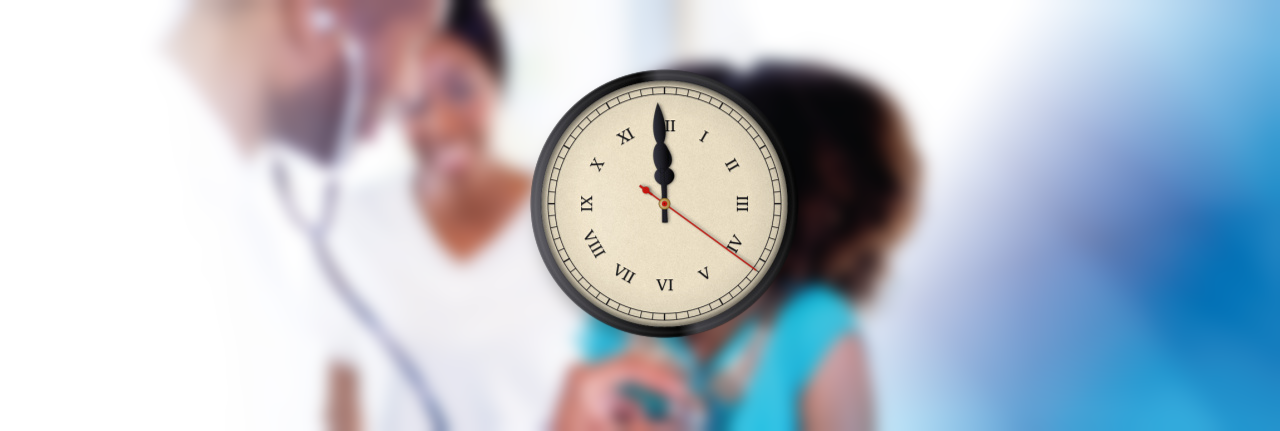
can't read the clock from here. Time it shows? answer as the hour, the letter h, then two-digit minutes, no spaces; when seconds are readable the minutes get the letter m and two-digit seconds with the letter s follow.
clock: 11h59m21s
